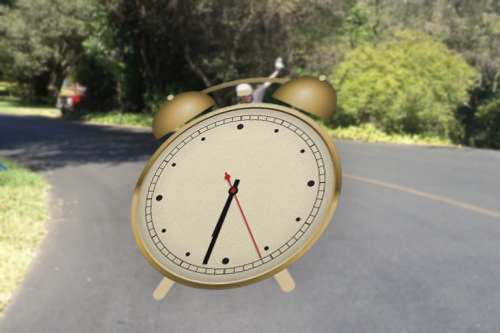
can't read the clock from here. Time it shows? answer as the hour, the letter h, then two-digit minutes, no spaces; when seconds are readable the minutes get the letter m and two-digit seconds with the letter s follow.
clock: 6h32m26s
